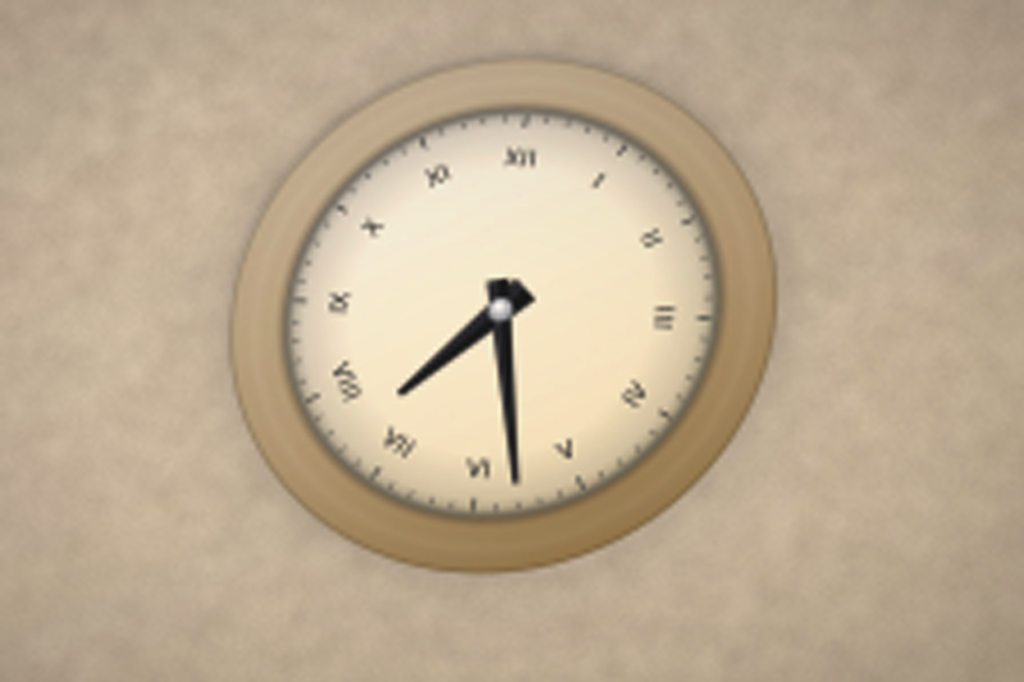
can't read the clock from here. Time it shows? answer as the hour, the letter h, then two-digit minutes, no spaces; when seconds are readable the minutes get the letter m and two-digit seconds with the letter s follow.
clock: 7h28
